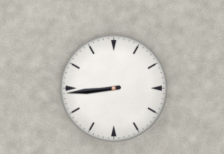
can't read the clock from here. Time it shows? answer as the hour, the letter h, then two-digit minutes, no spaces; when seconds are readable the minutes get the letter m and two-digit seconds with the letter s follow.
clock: 8h44
